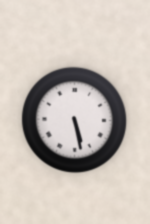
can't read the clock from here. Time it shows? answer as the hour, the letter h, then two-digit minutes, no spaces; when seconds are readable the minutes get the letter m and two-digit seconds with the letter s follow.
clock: 5h28
